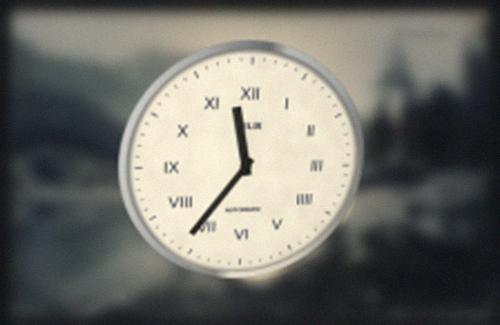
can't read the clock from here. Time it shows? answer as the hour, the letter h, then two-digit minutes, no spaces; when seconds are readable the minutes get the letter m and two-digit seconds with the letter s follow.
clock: 11h36
